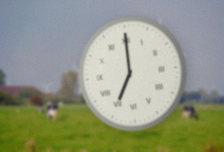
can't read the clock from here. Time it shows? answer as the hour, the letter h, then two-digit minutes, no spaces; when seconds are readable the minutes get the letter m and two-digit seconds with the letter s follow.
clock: 7h00
